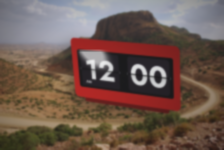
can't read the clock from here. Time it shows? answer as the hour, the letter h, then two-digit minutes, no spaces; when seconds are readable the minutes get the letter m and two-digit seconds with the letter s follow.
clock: 12h00
